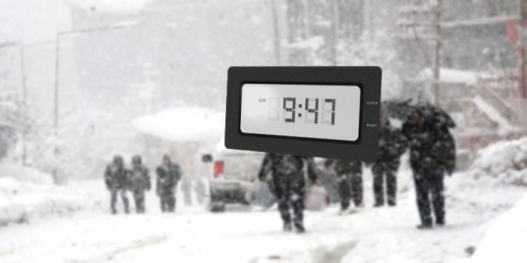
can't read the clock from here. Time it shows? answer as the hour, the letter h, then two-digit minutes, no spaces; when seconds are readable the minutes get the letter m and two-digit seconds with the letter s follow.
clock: 9h47
